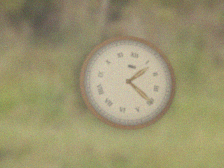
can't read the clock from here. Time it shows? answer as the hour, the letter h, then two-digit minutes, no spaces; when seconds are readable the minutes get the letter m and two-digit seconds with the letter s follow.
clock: 1h20
